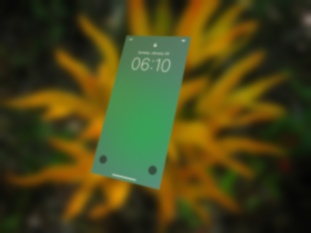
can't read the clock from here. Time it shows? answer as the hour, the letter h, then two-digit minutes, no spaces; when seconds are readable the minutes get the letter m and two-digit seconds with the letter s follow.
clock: 6h10
